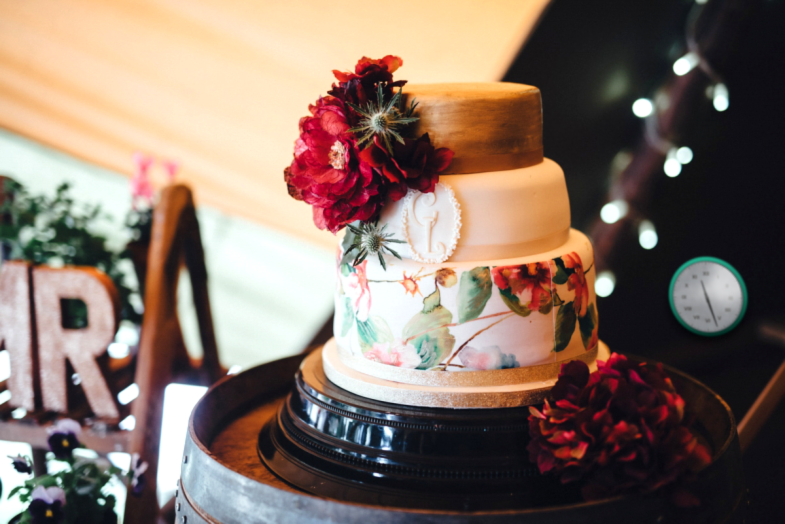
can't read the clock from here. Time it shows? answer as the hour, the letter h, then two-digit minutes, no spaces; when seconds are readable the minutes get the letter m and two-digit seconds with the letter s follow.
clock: 11h27
